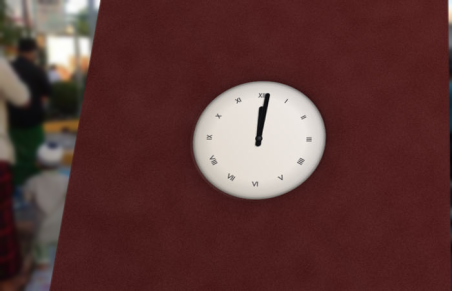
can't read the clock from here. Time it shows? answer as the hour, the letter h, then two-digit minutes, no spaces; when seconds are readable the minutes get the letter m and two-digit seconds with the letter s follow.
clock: 12h01
